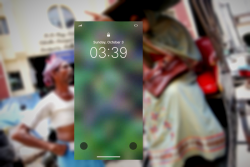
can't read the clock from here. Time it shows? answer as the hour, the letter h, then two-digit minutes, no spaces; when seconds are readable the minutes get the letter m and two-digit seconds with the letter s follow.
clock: 3h39
